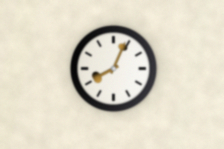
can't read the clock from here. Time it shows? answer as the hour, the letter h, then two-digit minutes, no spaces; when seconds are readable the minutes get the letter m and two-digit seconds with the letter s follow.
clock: 8h04
